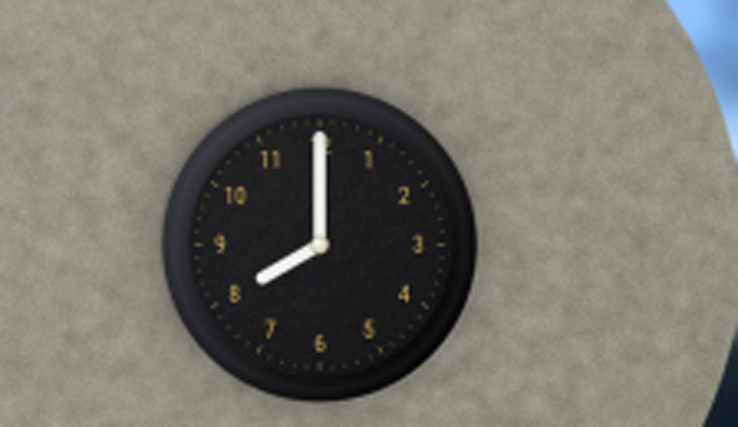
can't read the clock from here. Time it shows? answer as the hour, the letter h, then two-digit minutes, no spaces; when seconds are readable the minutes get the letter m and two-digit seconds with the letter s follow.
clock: 8h00
